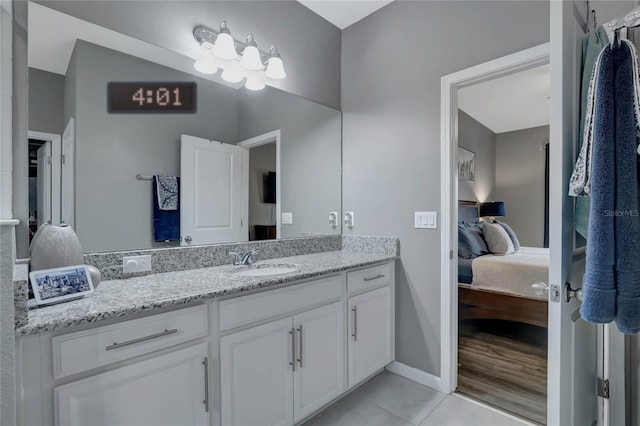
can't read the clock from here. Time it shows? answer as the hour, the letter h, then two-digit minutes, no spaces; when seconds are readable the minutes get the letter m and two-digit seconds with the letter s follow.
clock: 4h01
